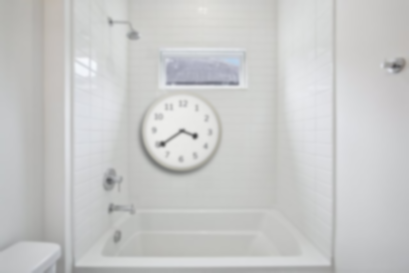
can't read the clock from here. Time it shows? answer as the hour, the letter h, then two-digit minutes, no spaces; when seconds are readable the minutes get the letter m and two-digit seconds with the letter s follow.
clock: 3h39
